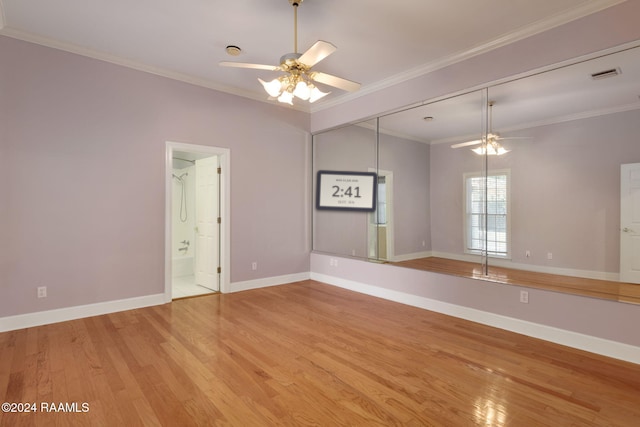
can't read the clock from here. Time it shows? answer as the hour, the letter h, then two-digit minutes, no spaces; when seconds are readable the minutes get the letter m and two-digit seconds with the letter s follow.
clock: 2h41
